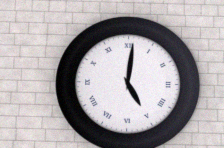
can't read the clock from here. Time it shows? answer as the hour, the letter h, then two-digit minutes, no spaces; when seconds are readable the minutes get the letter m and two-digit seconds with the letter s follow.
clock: 5h01
